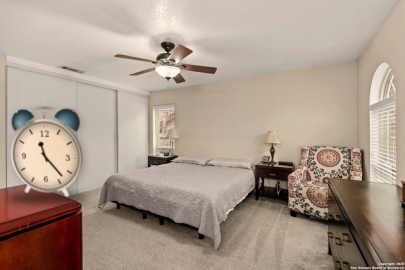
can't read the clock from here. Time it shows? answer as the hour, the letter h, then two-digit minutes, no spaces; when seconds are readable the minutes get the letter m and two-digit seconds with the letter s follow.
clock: 11h23
